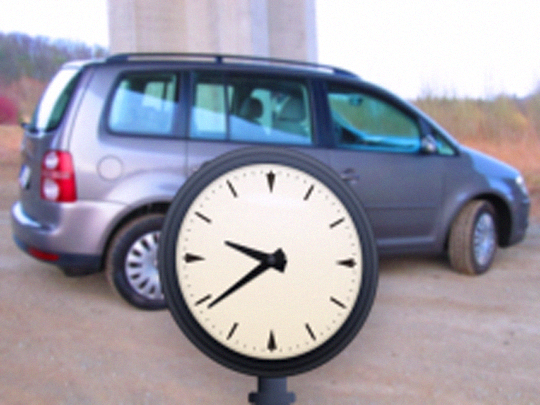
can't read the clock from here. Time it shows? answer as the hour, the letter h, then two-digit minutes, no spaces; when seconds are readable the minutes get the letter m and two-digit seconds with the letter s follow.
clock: 9h39
